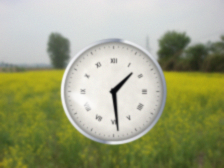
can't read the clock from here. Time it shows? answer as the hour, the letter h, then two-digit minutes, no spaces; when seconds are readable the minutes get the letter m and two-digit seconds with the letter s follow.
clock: 1h29
